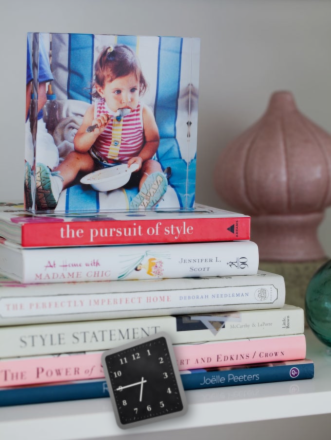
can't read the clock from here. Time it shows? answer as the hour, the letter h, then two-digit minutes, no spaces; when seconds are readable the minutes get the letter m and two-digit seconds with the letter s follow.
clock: 6h45
